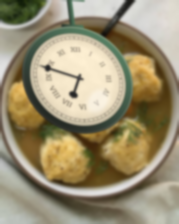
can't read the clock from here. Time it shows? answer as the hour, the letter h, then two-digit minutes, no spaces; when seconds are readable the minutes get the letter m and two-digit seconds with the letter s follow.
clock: 6h48
